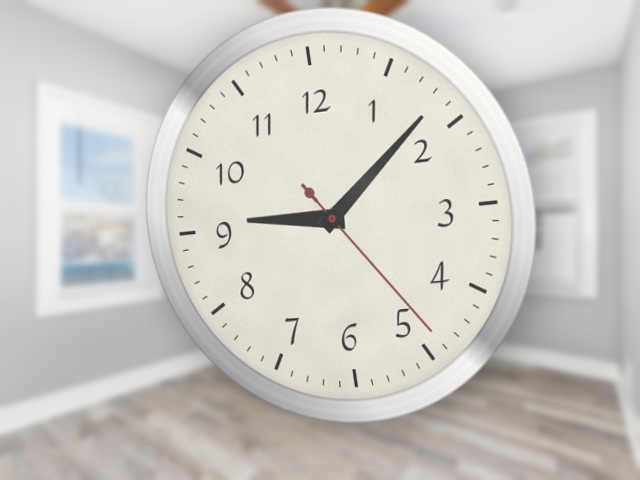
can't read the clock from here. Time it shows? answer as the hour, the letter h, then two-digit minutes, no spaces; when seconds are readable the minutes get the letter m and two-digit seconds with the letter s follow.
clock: 9h08m24s
